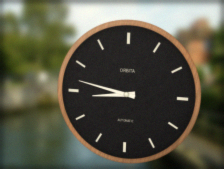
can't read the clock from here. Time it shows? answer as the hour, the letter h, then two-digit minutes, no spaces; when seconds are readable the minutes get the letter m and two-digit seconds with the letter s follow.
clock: 8h47
